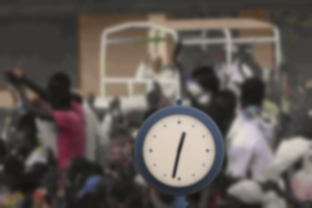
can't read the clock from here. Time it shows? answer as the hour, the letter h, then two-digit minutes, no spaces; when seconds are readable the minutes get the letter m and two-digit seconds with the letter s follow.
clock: 12h32
